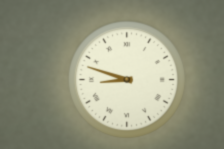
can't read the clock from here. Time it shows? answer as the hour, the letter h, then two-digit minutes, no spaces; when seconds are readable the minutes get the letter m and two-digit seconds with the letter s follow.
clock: 8h48
